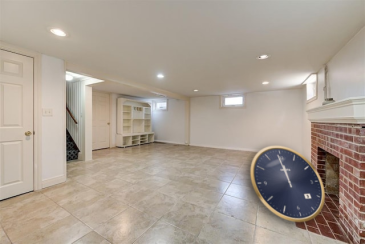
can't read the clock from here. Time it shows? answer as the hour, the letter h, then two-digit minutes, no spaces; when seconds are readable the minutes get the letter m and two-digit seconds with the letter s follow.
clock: 11h59
